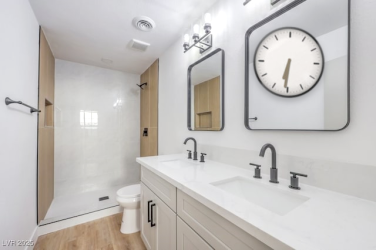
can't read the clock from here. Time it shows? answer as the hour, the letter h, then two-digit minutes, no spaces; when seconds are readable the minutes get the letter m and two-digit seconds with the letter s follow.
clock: 6h31
